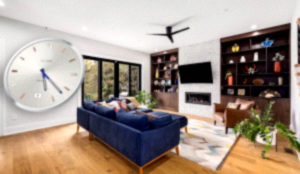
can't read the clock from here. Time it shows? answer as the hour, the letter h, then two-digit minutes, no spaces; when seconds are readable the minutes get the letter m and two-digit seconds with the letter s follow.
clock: 5h22
